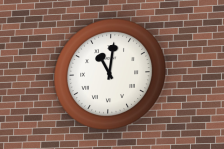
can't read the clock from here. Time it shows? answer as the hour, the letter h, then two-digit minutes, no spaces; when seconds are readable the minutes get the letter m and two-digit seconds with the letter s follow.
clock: 11h01
